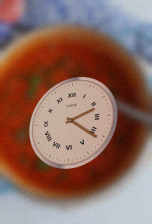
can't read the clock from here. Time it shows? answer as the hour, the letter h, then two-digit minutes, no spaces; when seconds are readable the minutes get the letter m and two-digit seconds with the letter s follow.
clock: 2h21
